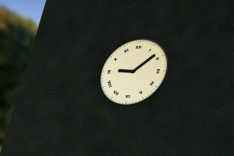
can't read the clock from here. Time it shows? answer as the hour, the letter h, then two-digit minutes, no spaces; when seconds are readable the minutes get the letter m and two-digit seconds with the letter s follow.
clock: 9h08
